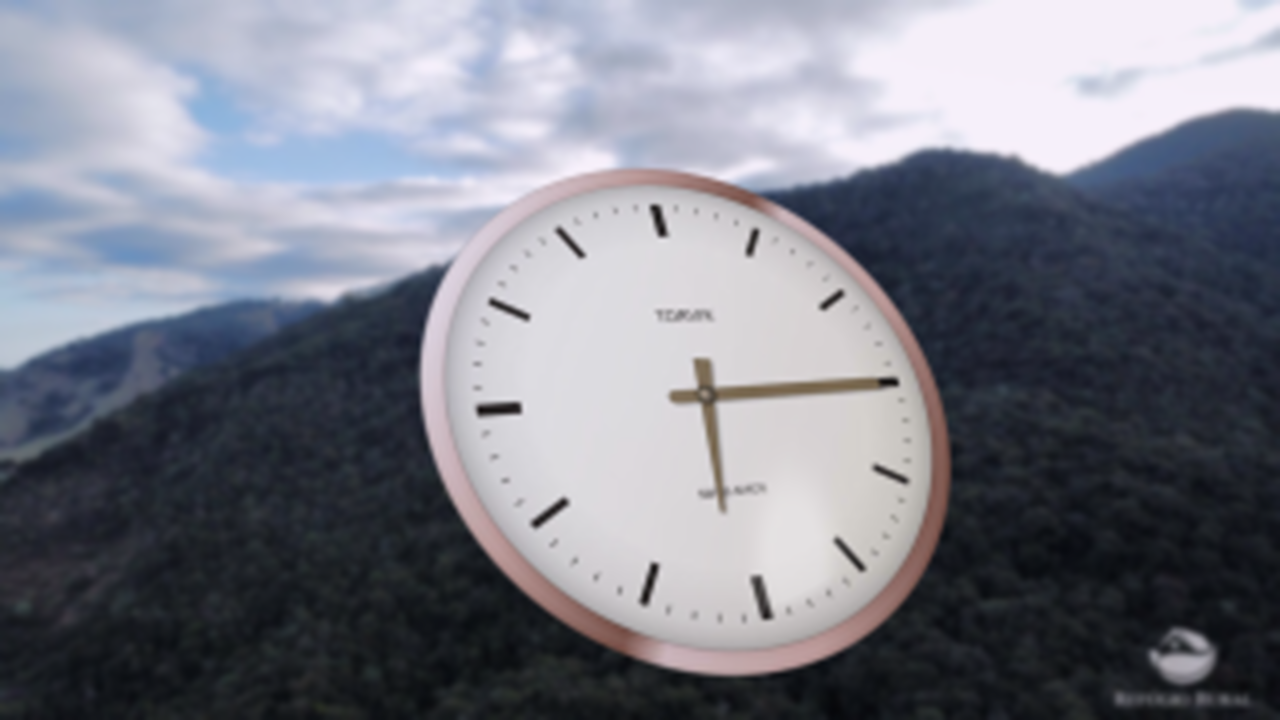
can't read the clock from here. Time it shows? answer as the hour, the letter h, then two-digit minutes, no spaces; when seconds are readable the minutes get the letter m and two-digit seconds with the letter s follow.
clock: 6h15
